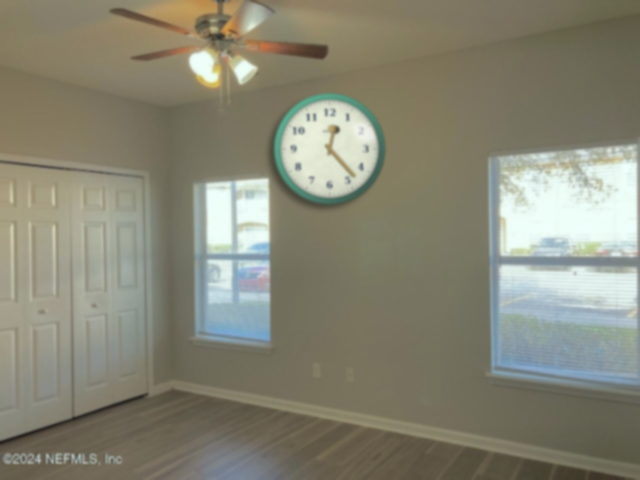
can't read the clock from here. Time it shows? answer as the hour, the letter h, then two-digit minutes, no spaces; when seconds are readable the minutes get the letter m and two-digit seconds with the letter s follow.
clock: 12h23
